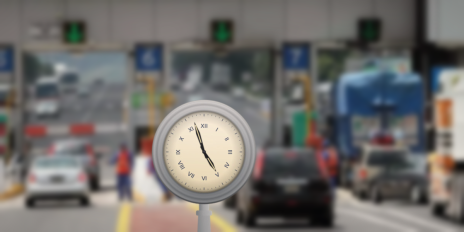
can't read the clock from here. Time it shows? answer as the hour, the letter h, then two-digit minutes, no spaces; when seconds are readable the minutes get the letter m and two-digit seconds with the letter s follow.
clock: 4h57
